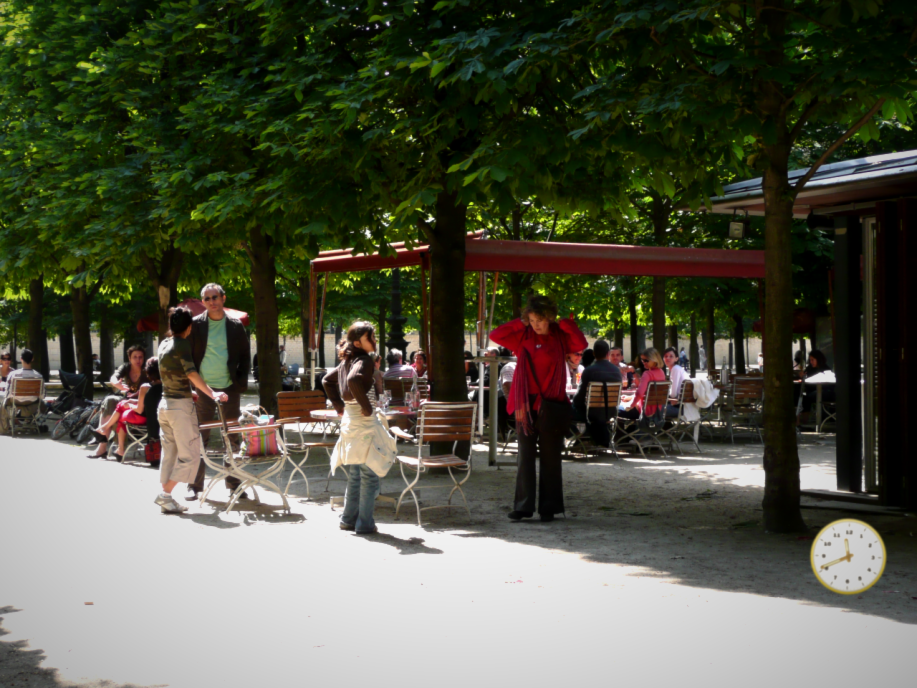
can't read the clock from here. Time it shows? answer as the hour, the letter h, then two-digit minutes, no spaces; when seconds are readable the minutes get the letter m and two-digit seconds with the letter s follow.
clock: 11h41
